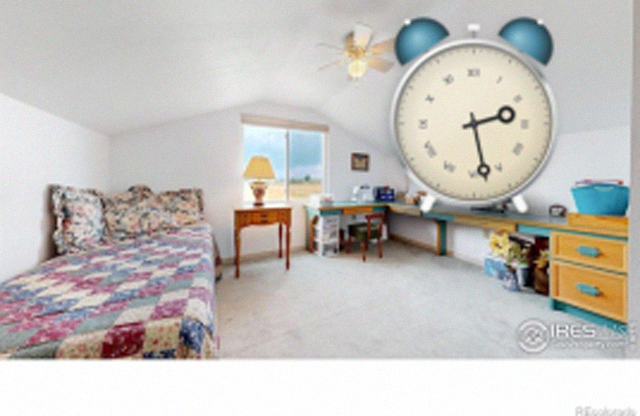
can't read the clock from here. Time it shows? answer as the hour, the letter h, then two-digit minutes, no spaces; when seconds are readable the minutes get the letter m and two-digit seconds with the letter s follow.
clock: 2h28
